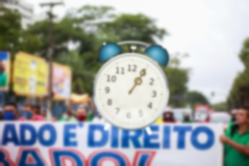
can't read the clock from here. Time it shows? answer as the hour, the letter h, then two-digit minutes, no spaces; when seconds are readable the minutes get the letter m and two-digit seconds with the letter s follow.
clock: 1h05
